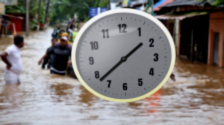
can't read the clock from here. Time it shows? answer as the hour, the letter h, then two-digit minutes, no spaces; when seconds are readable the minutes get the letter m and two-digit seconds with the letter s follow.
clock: 1h38
